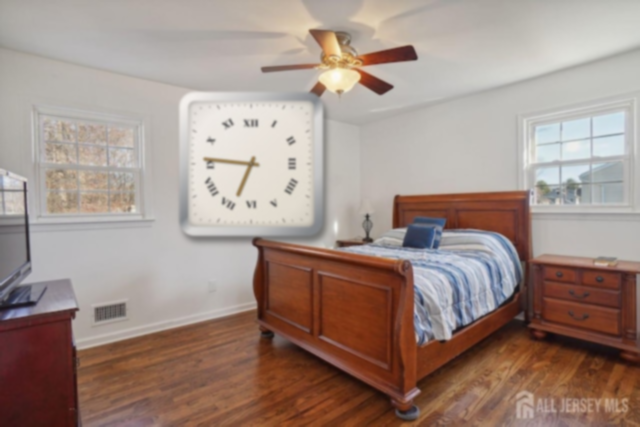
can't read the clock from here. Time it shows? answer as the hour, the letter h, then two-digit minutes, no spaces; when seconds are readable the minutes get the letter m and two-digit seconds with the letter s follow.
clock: 6h46
